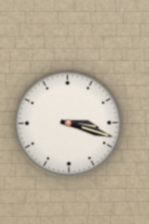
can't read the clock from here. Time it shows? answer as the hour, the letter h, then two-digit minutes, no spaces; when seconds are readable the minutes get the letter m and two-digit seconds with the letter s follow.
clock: 3h18
